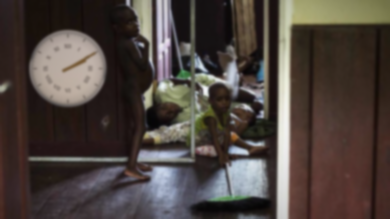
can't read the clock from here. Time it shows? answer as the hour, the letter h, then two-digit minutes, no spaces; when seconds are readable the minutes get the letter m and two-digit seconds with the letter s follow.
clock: 2h10
